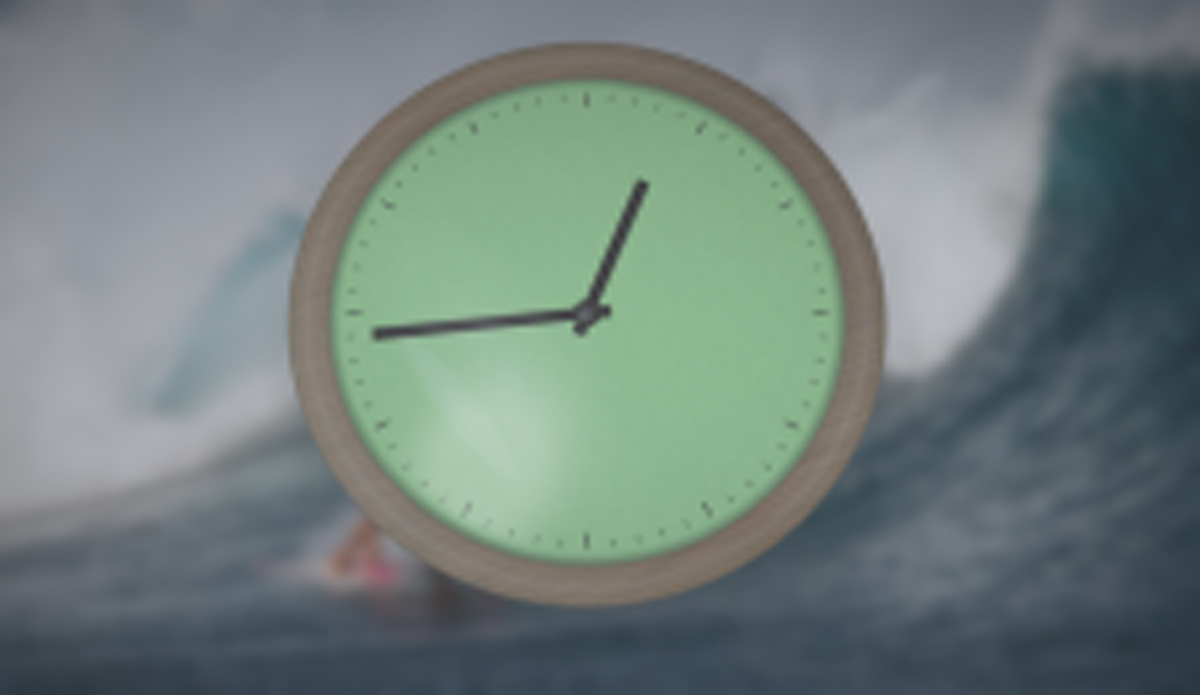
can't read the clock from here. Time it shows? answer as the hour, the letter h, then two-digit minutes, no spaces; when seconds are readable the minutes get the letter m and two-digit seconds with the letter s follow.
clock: 12h44
